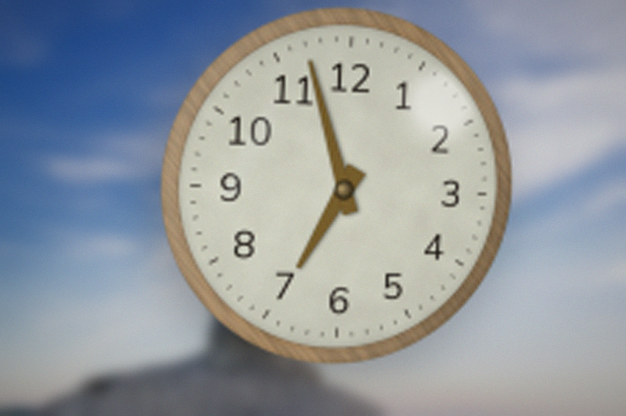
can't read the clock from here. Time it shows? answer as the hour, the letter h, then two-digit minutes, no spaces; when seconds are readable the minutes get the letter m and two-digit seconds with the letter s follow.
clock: 6h57
